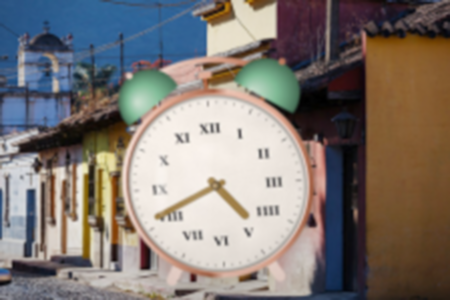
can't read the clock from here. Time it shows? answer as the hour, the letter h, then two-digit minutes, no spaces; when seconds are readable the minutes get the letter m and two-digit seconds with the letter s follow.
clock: 4h41
